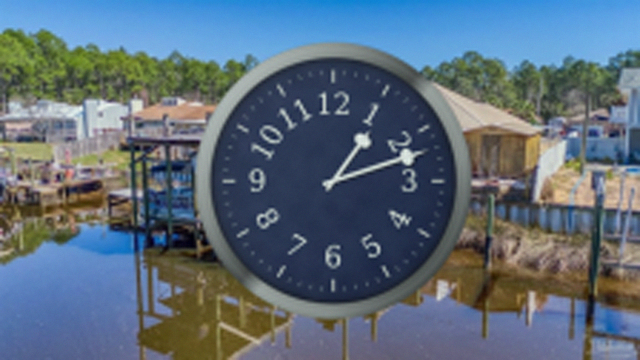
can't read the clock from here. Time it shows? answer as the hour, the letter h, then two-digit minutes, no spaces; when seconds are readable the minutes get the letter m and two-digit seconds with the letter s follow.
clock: 1h12
